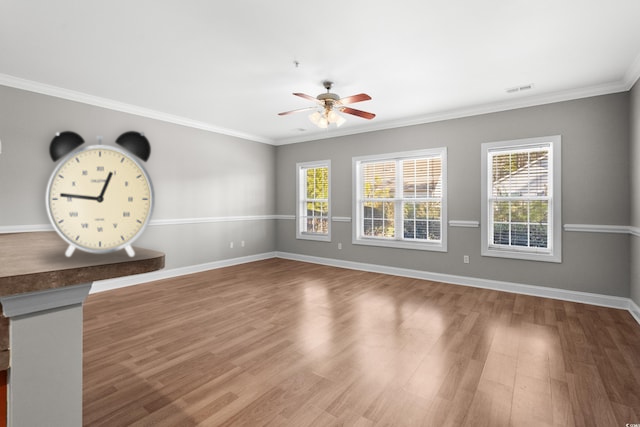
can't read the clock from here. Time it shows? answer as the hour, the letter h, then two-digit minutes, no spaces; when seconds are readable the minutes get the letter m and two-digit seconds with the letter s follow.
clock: 12h46
